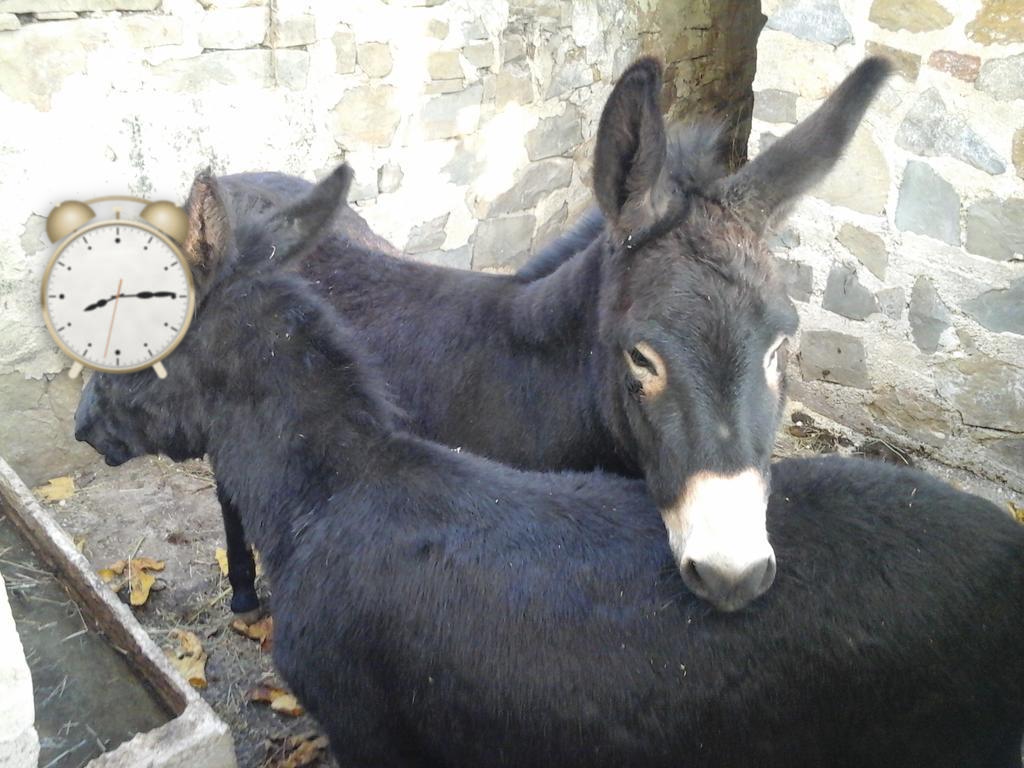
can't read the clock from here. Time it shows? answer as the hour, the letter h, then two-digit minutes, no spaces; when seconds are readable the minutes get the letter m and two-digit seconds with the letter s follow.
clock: 8h14m32s
